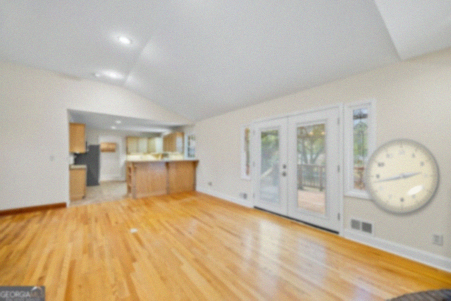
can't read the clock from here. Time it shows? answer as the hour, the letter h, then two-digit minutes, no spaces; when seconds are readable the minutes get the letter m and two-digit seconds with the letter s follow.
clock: 2h43
